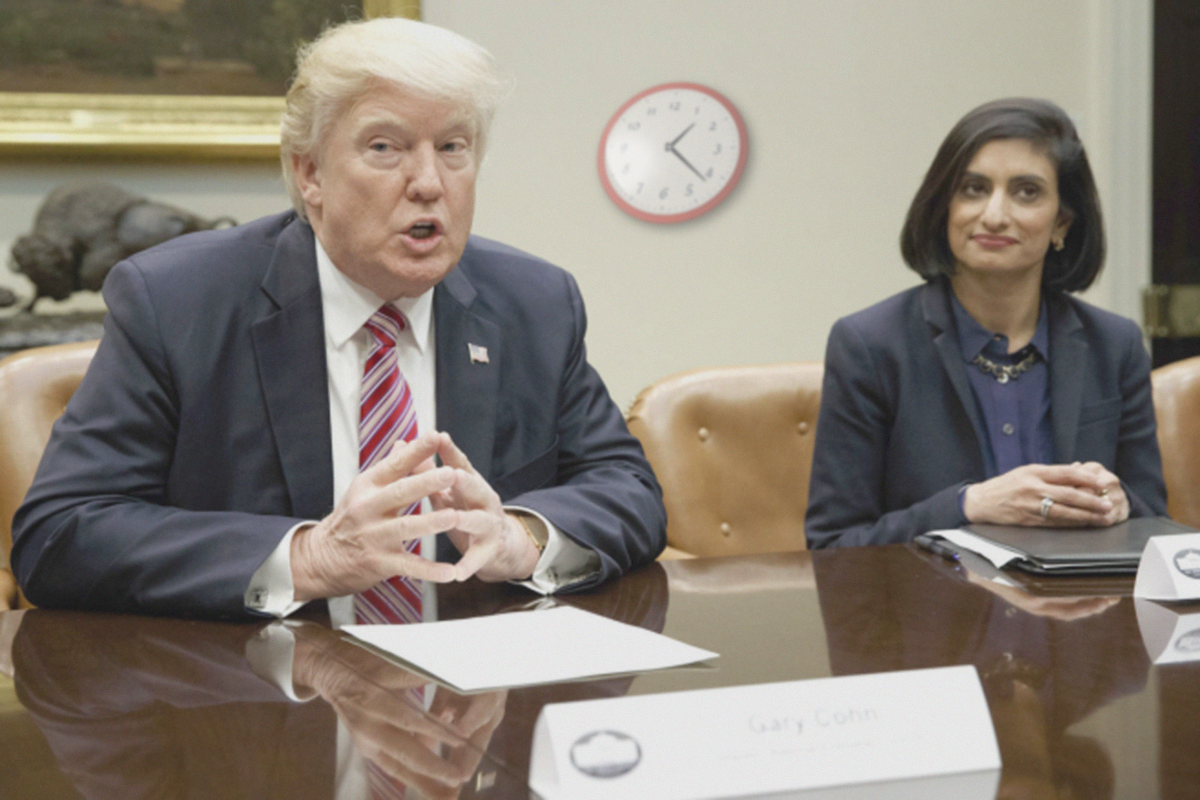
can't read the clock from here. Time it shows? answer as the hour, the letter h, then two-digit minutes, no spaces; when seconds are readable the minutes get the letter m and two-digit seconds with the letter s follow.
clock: 1h22
